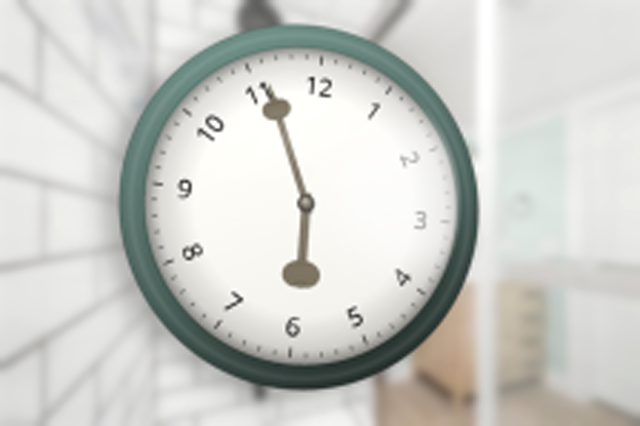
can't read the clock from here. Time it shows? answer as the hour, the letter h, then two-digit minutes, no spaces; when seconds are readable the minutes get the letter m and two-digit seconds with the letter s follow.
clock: 5h56
